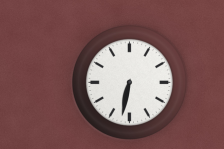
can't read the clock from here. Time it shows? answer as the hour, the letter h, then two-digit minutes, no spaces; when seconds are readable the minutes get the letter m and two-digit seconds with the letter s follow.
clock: 6h32
